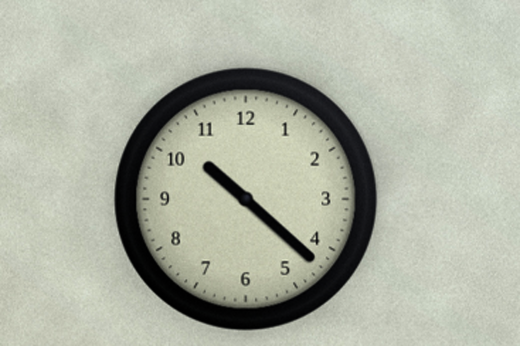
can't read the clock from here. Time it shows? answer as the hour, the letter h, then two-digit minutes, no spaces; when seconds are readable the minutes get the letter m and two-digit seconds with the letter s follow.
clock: 10h22
